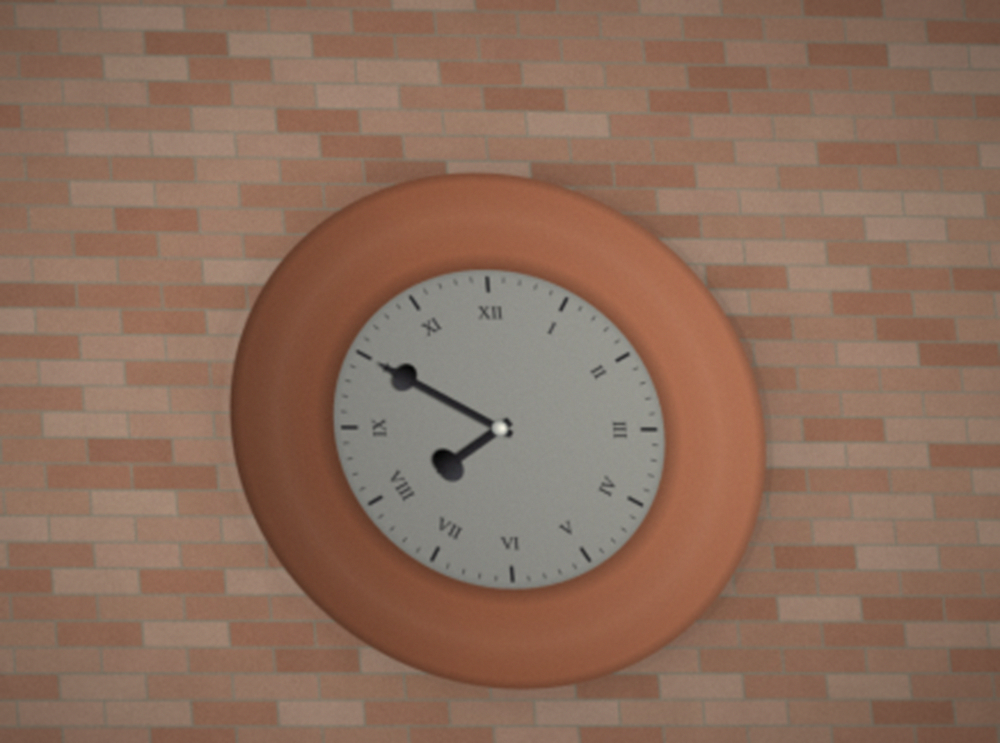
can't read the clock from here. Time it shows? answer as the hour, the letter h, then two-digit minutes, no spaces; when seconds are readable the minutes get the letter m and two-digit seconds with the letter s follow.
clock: 7h50
